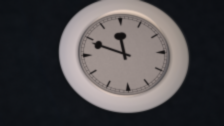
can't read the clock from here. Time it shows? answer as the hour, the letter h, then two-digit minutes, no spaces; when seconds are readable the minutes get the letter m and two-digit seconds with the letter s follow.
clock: 11h49
